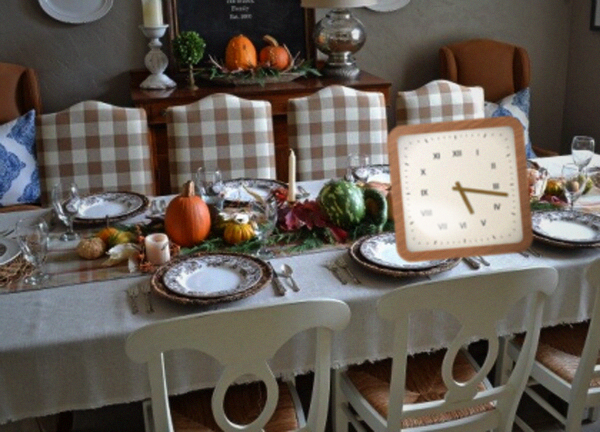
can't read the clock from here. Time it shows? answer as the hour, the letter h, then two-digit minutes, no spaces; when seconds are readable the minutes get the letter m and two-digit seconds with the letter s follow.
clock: 5h17
